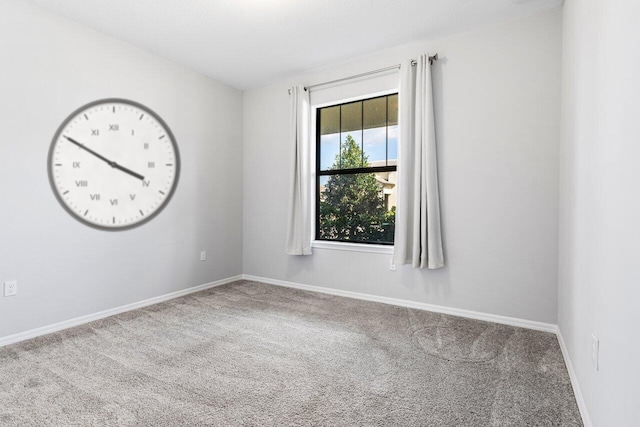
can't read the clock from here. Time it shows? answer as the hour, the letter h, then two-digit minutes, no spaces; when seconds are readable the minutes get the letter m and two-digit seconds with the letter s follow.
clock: 3h50
